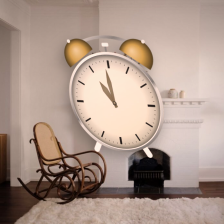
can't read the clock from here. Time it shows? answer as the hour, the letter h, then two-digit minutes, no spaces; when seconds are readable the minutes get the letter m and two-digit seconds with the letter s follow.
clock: 10h59
